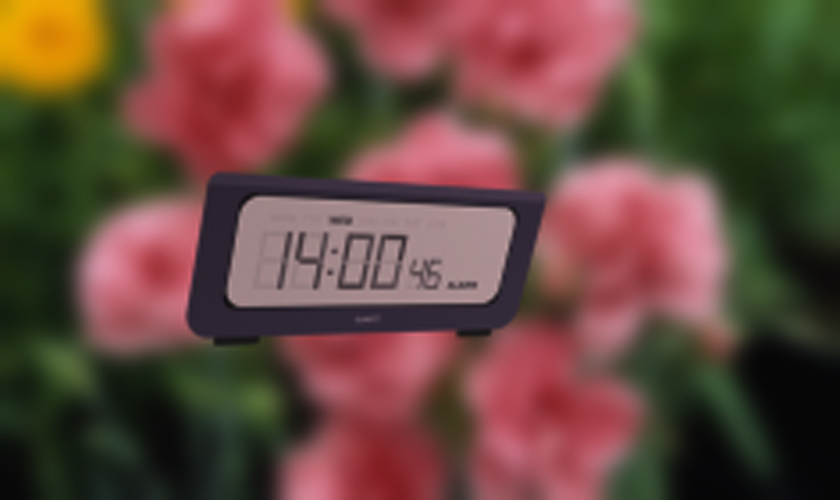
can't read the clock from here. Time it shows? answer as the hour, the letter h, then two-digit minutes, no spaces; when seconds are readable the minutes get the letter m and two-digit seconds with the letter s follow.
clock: 14h00m46s
